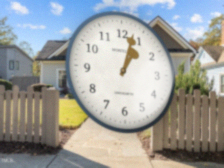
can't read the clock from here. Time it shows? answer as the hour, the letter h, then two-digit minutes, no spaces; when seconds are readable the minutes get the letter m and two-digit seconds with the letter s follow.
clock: 1h03
